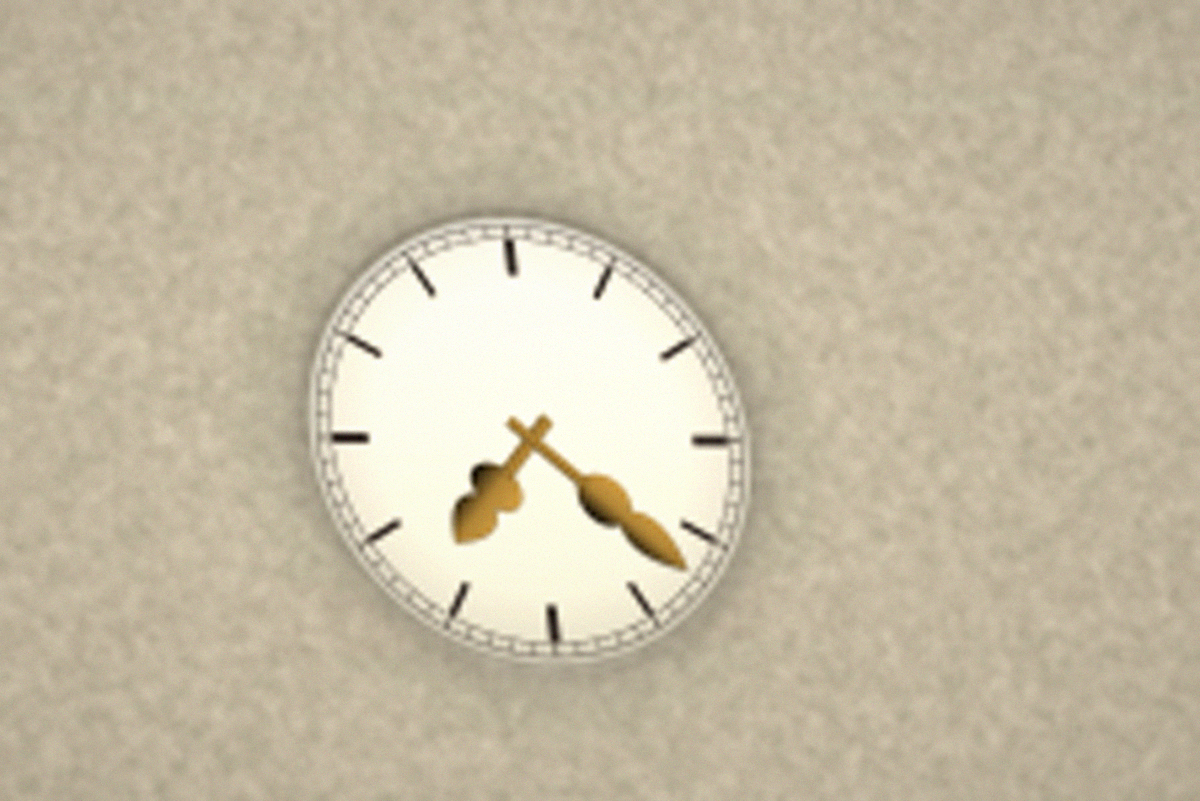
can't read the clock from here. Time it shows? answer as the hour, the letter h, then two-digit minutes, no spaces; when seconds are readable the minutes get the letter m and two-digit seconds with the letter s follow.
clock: 7h22
